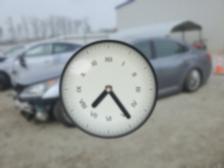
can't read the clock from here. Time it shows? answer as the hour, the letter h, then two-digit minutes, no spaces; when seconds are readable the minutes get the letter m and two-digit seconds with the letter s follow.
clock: 7h24
